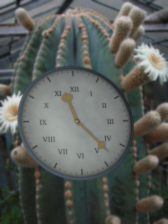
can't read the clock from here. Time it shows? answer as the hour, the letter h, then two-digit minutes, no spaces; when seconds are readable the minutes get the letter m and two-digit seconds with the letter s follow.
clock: 11h23
